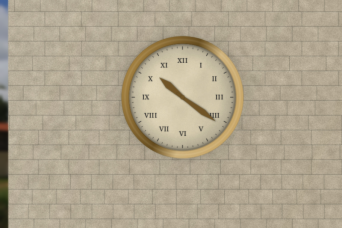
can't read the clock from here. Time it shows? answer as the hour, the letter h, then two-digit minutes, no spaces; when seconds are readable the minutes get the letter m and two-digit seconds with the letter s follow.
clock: 10h21
